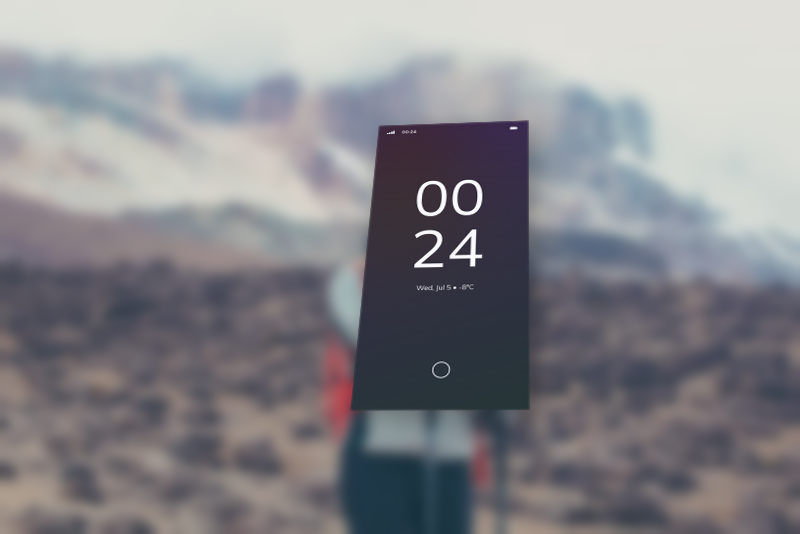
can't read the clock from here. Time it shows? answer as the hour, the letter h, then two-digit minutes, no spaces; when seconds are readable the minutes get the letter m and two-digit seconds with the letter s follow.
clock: 0h24
